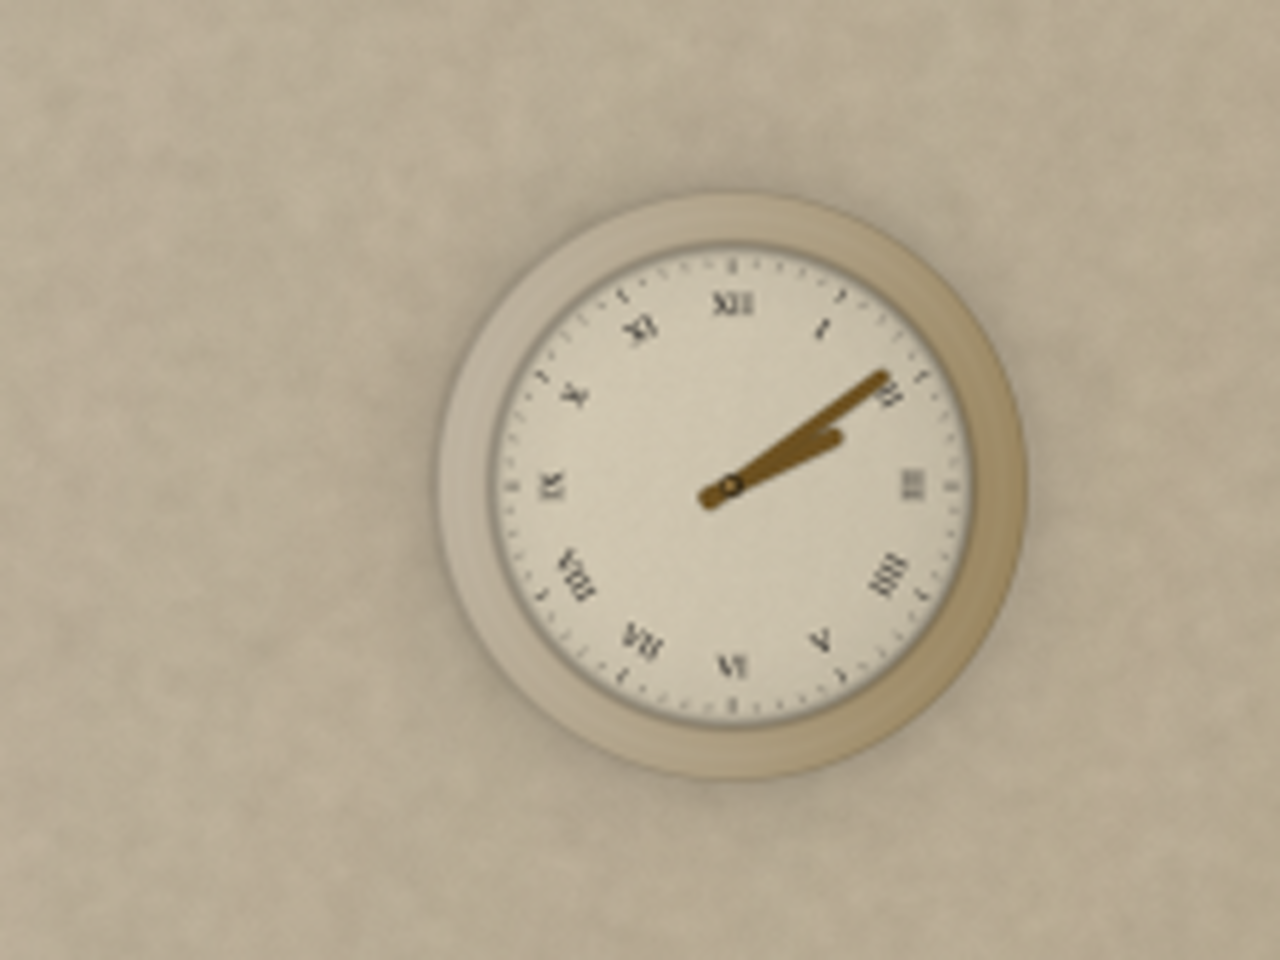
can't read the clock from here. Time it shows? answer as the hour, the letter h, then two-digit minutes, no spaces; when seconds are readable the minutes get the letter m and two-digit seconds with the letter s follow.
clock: 2h09
